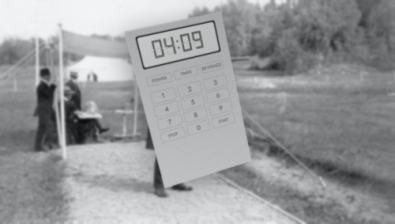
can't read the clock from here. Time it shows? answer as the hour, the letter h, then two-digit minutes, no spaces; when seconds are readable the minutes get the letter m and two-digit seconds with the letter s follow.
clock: 4h09
